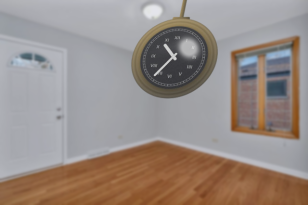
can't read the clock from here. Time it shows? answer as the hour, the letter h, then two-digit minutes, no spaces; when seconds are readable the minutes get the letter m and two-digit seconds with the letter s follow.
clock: 10h36
